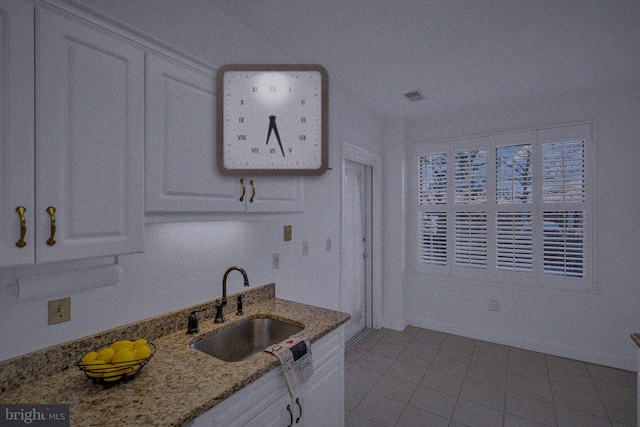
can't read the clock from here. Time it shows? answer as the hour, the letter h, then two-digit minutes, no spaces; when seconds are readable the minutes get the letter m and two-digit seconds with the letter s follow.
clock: 6h27
